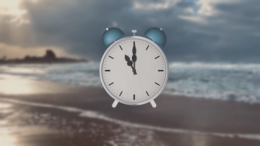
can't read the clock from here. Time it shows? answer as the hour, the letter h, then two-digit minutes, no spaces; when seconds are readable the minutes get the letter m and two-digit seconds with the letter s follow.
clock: 11h00
